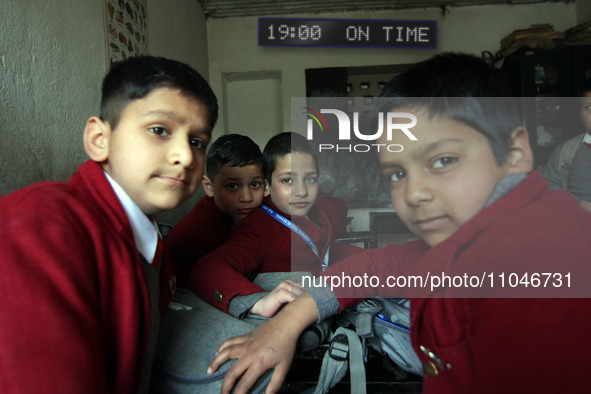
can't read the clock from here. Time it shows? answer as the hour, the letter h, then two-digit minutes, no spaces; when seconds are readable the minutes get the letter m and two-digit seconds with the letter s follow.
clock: 19h00
